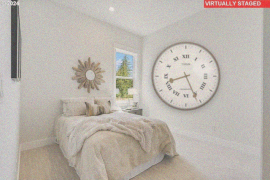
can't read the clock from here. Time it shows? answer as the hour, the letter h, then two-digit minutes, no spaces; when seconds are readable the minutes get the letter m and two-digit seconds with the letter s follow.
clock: 8h26
